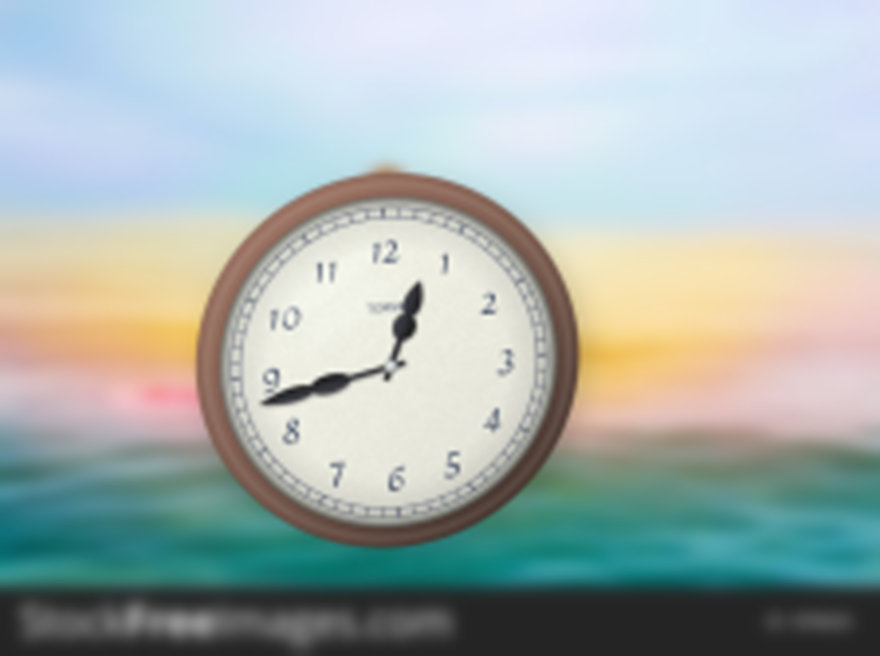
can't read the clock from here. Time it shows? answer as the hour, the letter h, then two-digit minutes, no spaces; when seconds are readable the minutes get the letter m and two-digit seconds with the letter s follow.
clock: 12h43
